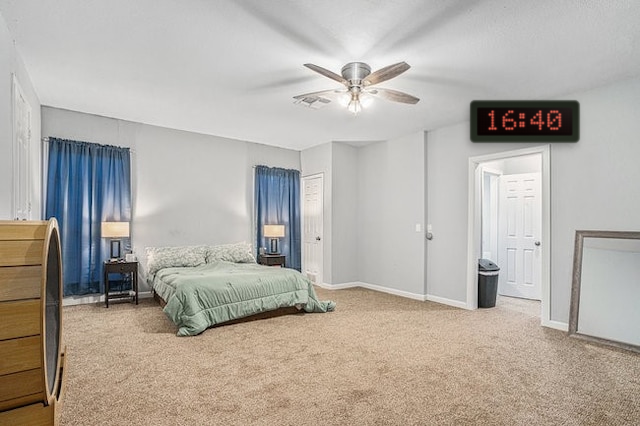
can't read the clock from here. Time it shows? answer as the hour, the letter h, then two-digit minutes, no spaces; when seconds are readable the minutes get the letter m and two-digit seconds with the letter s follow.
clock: 16h40
